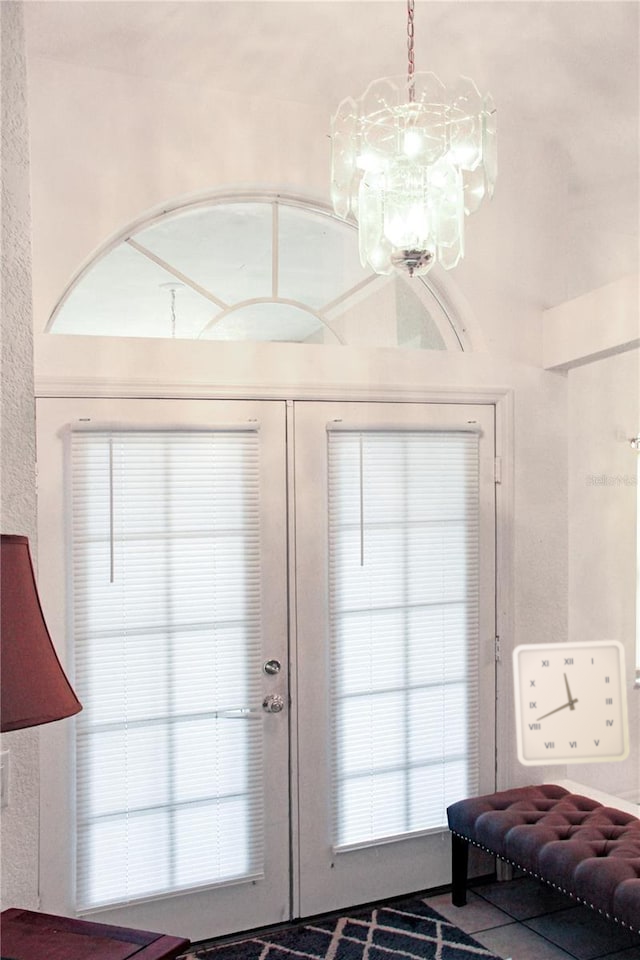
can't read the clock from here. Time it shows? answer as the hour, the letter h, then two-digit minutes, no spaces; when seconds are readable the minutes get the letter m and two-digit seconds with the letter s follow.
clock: 11h41
